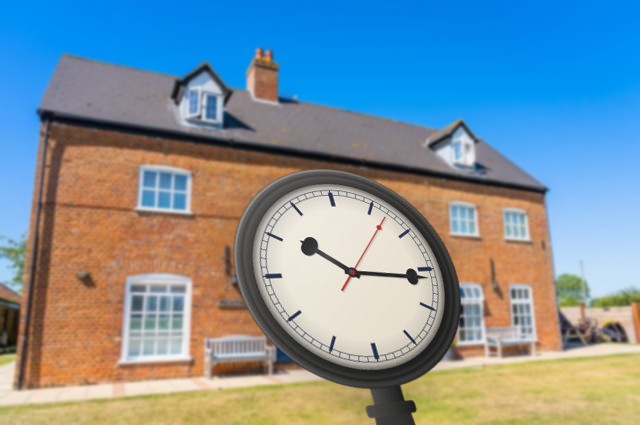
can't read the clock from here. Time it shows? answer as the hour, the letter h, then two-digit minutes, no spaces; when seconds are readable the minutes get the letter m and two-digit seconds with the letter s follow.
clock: 10h16m07s
